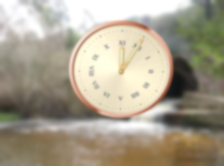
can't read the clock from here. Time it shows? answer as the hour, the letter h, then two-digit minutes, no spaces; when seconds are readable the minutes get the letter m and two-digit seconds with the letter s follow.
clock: 11h00
